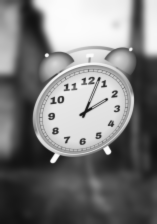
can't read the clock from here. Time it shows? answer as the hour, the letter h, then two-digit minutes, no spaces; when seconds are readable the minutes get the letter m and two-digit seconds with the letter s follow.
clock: 2h03
